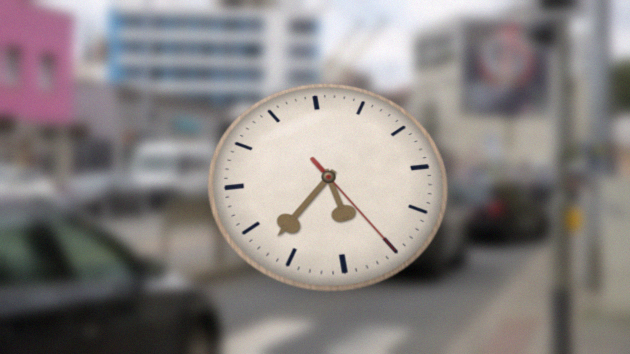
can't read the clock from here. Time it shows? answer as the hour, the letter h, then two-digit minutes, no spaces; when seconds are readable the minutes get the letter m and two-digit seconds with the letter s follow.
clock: 5h37m25s
